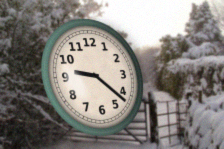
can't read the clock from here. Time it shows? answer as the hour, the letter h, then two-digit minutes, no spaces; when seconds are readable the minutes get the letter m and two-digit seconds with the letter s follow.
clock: 9h22
